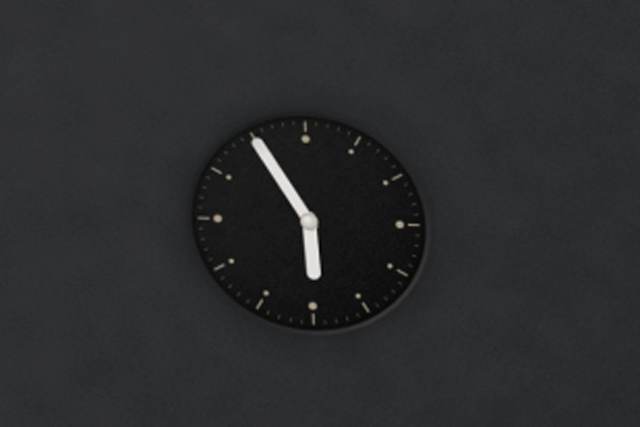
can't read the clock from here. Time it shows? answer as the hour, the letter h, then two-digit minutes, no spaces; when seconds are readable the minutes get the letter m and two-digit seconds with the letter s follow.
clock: 5h55
